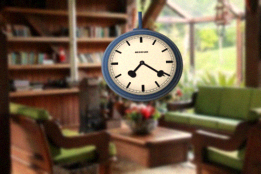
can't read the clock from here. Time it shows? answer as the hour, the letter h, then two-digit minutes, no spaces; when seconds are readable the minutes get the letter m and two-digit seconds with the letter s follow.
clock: 7h21
